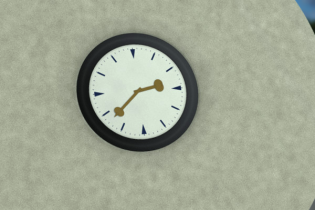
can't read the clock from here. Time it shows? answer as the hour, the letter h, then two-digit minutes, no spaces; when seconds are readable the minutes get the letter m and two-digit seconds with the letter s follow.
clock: 2h38
